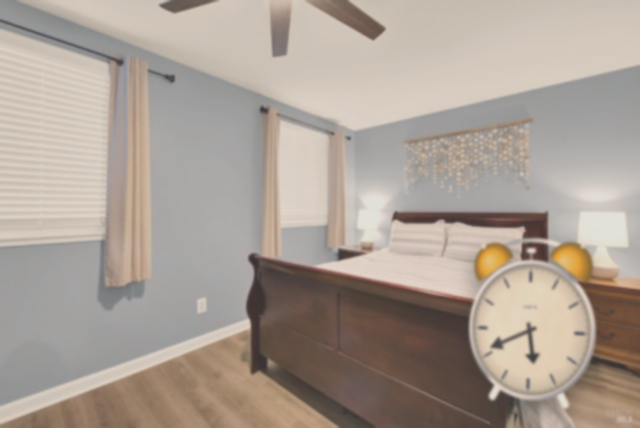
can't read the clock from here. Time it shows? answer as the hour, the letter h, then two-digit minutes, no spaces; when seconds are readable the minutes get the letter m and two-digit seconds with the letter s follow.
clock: 5h41
